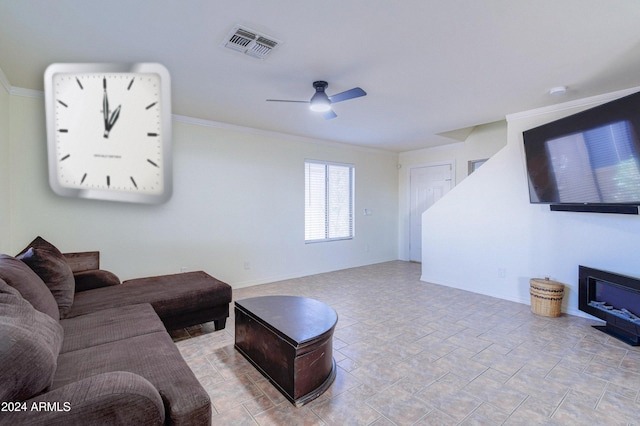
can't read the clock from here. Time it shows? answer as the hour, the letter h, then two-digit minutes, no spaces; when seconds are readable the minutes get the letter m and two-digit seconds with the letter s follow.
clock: 1h00
